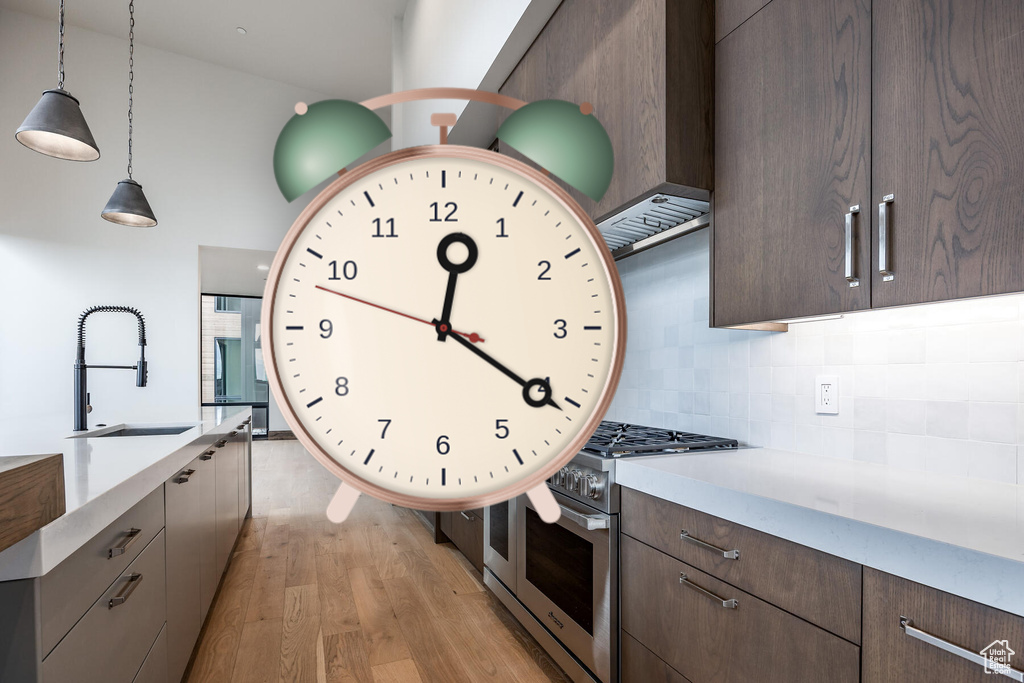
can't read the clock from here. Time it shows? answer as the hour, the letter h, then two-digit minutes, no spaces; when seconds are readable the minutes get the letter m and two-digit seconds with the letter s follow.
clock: 12h20m48s
